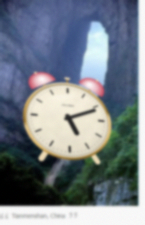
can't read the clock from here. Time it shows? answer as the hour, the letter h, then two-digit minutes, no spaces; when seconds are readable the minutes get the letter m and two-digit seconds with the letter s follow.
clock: 5h11
